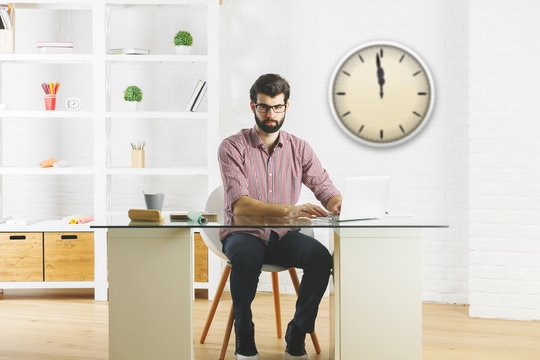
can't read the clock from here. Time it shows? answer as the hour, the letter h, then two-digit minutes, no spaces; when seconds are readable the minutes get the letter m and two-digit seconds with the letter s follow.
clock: 11h59
